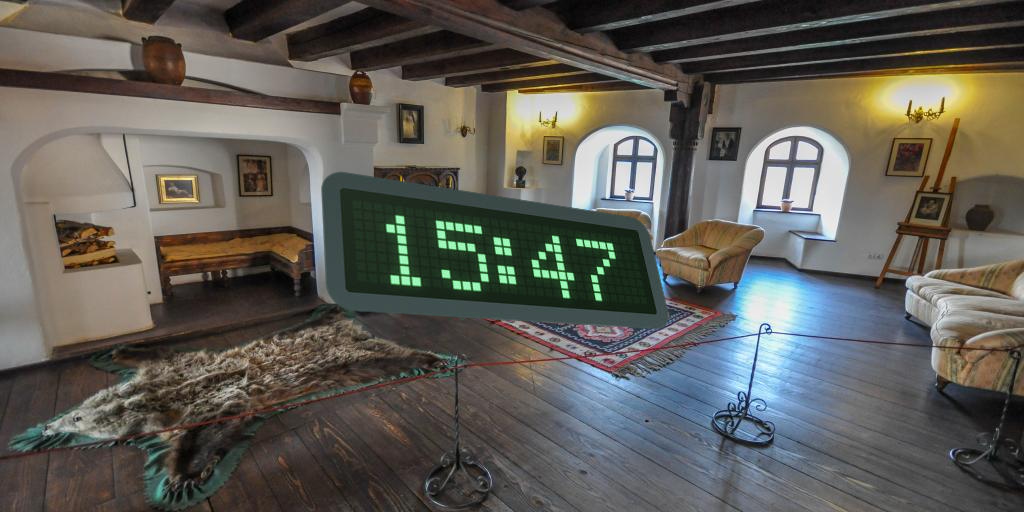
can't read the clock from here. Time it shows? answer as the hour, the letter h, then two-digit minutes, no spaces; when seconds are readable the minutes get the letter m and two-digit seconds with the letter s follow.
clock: 15h47
